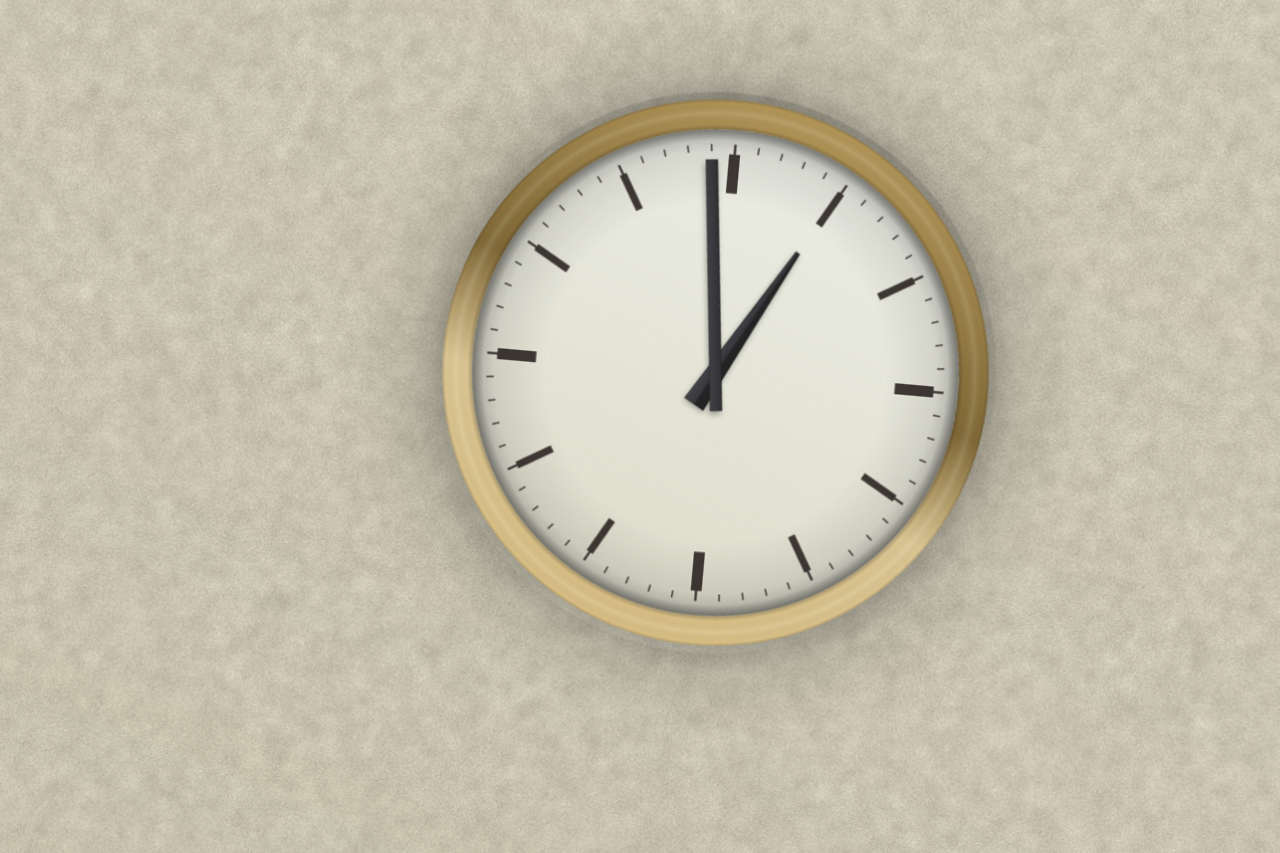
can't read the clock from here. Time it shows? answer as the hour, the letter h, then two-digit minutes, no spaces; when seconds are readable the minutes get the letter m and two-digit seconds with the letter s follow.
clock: 12h59
